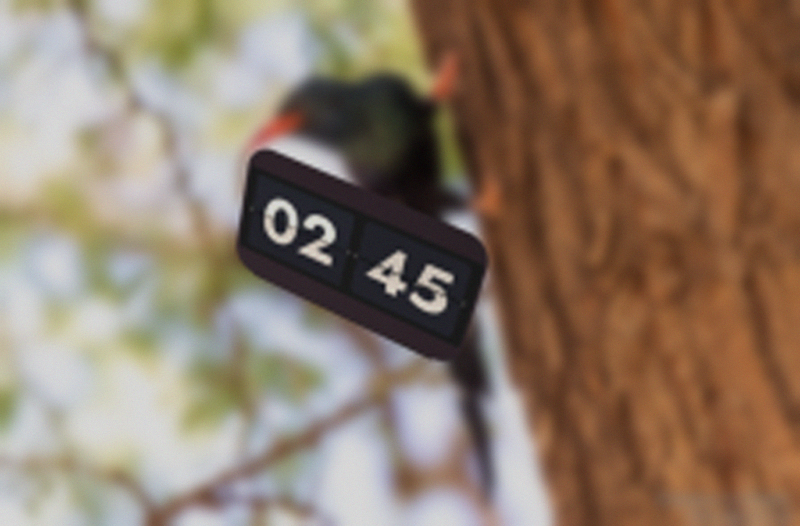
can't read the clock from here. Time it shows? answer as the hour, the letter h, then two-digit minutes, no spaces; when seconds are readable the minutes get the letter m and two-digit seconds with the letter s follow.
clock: 2h45
